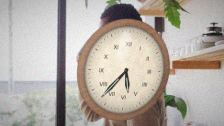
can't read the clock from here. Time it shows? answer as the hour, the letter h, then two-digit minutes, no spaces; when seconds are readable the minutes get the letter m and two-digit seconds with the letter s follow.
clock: 5h37
